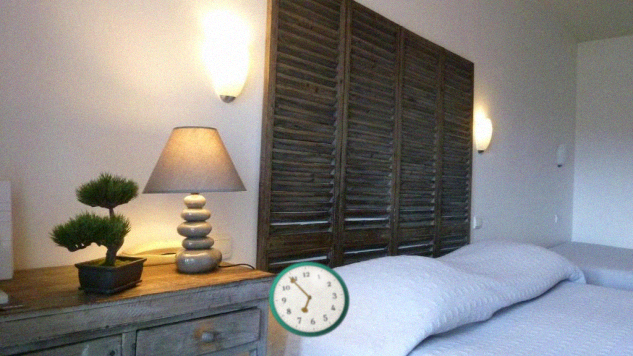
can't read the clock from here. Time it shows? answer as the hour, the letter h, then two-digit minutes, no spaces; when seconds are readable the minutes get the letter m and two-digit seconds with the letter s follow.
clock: 6h54
